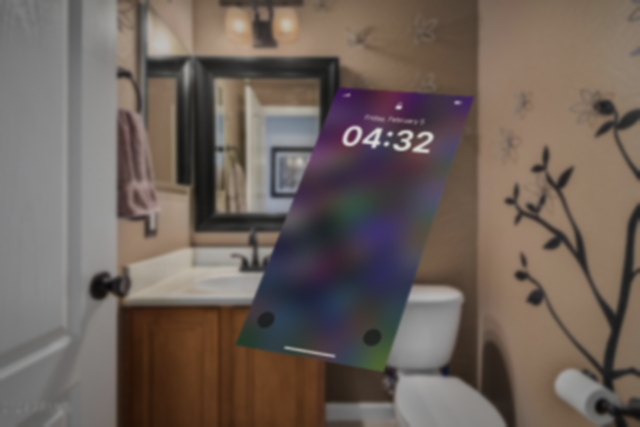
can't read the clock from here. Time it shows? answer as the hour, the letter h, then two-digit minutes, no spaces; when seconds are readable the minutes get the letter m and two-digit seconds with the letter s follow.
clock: 4h32
